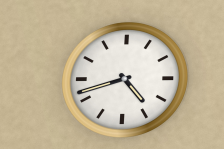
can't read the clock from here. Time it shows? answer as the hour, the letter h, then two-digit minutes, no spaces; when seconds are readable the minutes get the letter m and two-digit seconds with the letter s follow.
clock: 4h42
